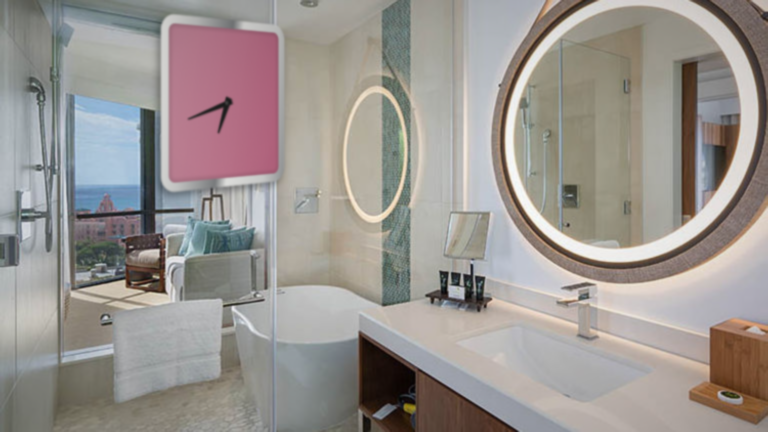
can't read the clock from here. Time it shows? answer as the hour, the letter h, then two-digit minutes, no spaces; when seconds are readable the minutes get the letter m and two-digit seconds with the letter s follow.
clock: 6h42
